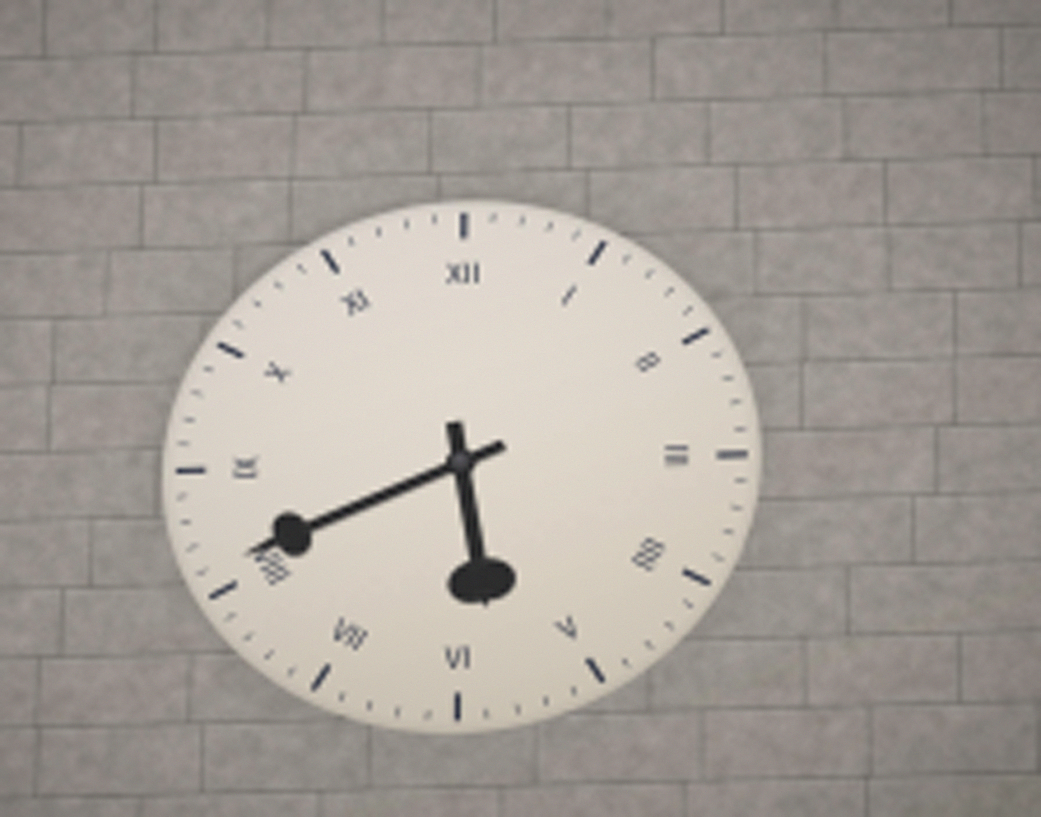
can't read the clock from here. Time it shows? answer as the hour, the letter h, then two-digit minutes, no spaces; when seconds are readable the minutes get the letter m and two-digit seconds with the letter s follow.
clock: 5h41
